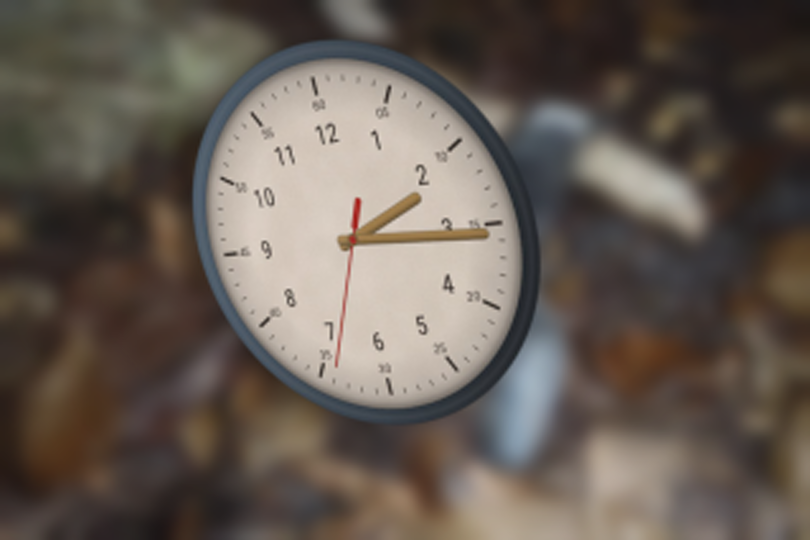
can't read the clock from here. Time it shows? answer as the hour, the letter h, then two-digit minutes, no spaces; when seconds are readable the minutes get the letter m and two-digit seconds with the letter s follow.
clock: 2h15m34s
